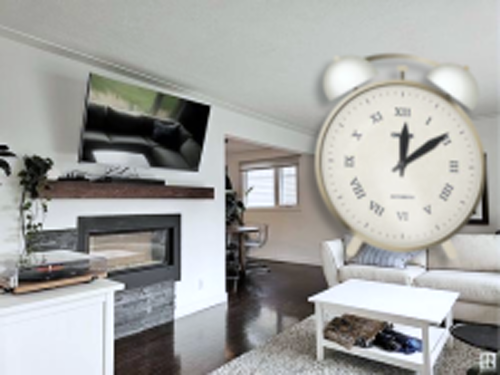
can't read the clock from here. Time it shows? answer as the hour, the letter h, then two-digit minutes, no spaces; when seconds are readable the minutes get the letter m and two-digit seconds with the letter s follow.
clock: 12h09
